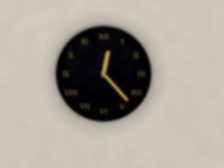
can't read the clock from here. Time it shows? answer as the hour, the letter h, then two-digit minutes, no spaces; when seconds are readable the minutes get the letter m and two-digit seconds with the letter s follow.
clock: 12h23
